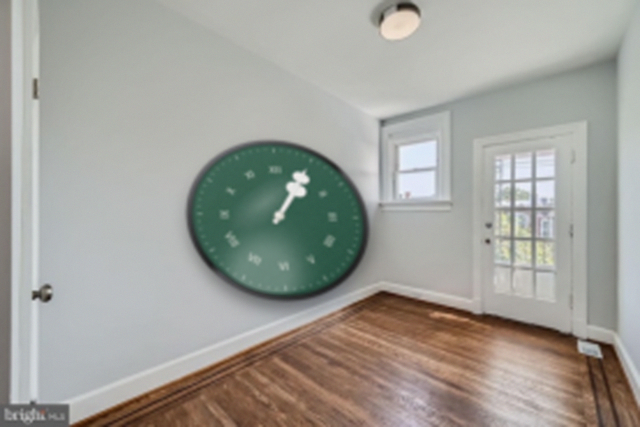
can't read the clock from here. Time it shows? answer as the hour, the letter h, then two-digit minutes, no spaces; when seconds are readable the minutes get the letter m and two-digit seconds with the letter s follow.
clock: 1h05
